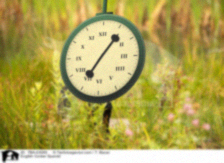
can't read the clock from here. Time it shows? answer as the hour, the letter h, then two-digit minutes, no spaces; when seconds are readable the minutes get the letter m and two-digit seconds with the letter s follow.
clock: 7h06
